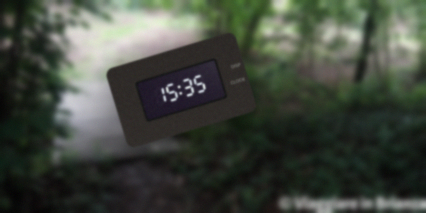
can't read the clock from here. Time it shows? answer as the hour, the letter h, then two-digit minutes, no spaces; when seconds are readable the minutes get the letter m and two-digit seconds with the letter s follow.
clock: 15h35
